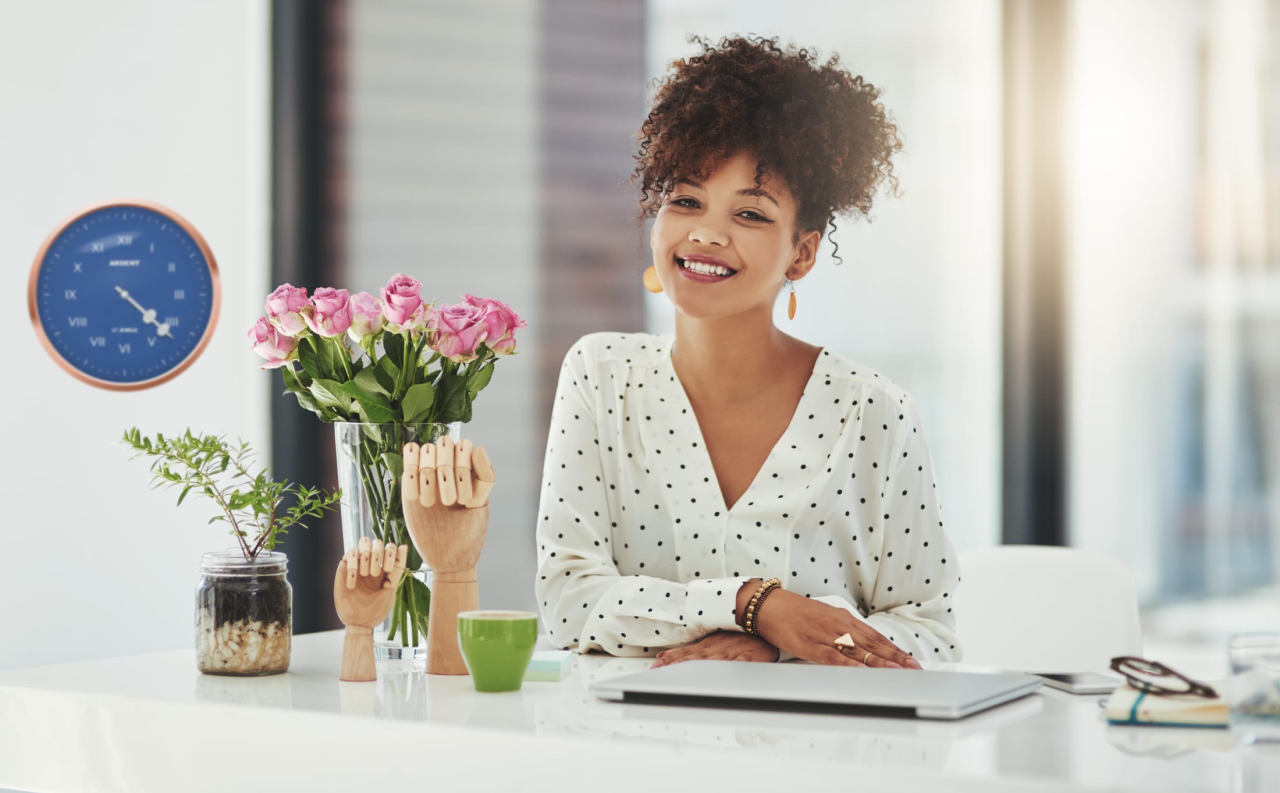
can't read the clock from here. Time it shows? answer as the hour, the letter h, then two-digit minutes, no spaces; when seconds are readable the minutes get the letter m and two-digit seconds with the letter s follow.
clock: 4h22
